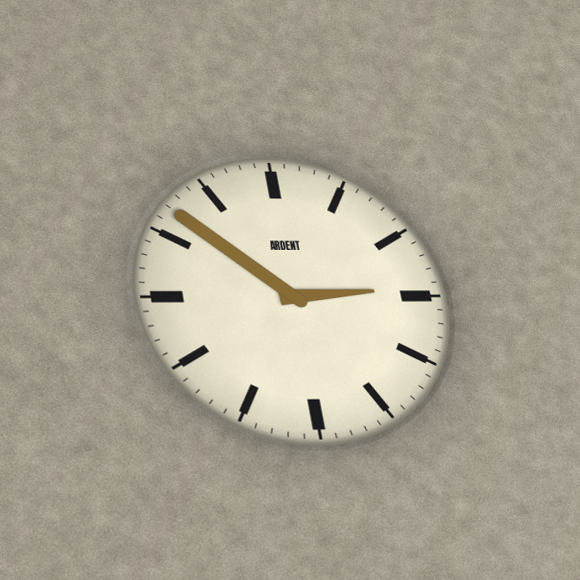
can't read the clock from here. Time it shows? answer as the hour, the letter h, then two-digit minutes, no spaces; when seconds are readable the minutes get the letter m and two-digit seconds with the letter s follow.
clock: 2h52
